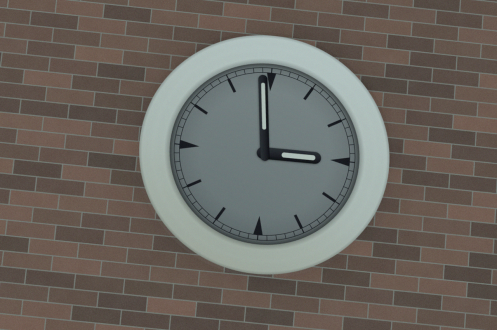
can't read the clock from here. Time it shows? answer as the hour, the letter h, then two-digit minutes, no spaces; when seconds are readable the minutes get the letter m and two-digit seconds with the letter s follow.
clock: 2h59
